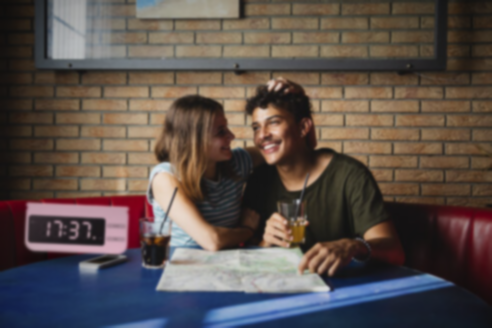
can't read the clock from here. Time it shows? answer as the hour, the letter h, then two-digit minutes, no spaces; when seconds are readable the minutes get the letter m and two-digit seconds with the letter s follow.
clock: 17h37
